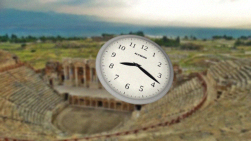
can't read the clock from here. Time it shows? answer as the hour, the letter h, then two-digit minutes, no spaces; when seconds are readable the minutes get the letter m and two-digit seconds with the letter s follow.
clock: 8h18
